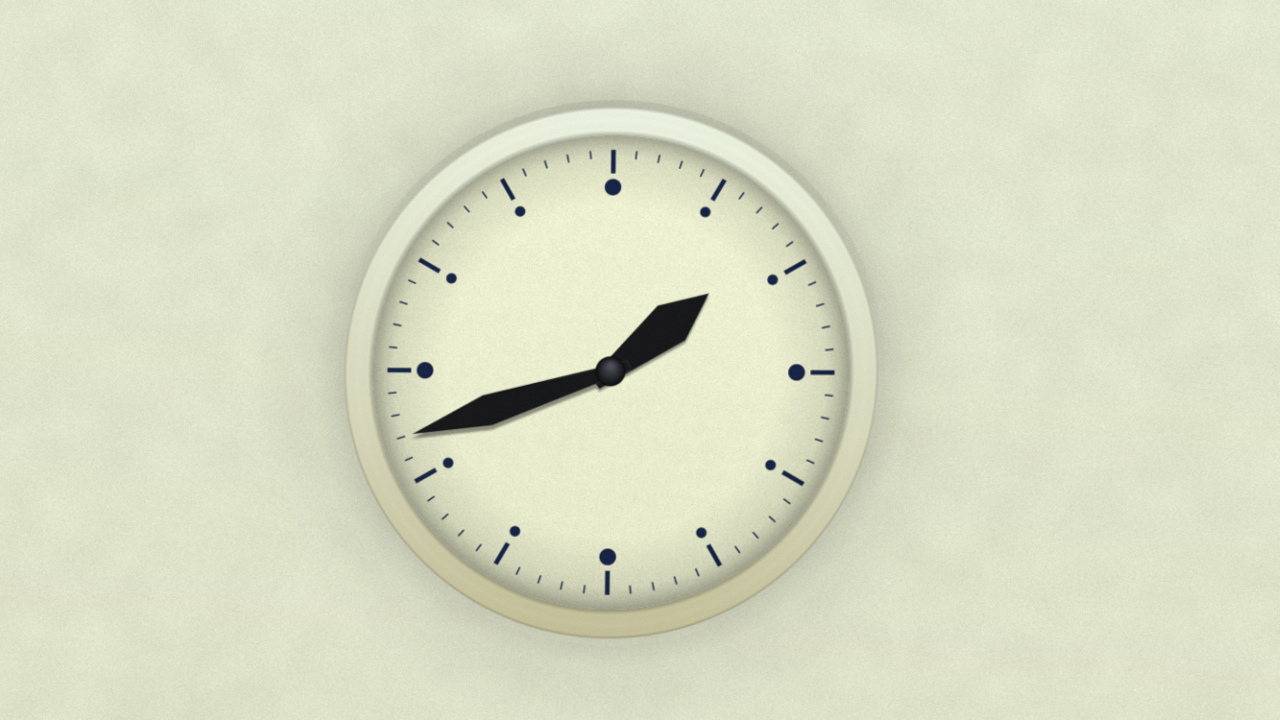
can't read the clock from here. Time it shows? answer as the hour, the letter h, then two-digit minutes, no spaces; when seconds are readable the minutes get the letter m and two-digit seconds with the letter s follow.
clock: 1h42
